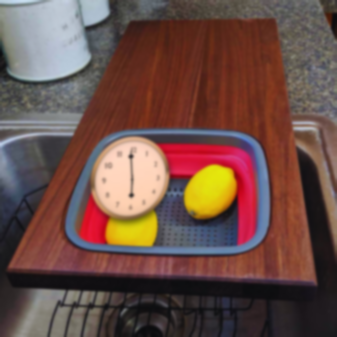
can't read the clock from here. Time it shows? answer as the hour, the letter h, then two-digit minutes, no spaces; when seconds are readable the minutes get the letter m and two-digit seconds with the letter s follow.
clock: 5h59
